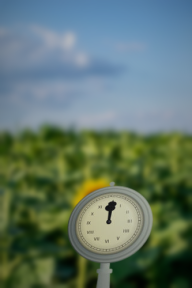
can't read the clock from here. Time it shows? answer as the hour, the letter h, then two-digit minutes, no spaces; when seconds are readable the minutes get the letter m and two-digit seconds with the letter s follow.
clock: 12h01
